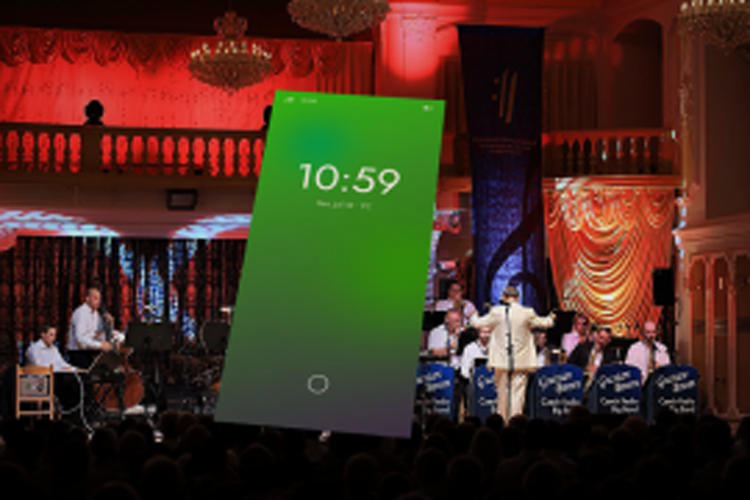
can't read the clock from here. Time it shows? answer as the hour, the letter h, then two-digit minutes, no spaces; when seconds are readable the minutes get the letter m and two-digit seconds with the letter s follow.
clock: 10h59
